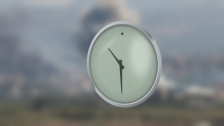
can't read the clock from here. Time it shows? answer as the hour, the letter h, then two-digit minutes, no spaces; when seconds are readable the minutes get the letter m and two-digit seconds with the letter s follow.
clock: 10h29
